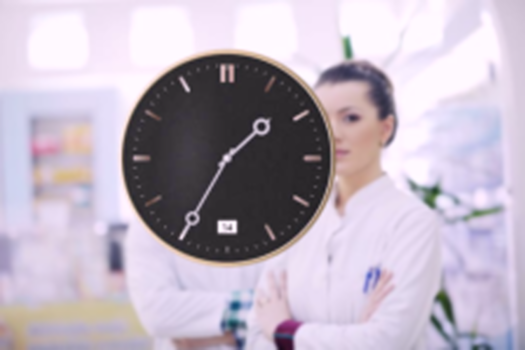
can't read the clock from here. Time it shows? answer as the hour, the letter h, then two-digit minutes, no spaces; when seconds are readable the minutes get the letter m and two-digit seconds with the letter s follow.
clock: 1h35
